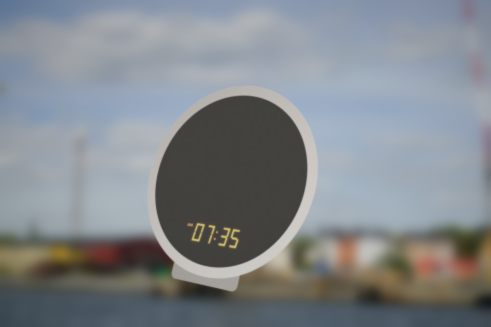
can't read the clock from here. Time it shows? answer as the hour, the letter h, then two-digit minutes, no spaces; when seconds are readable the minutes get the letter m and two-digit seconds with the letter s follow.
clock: 7h35
